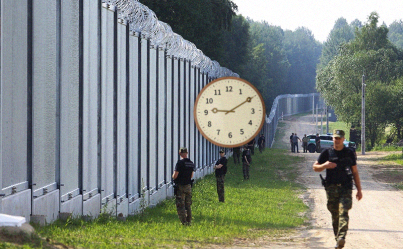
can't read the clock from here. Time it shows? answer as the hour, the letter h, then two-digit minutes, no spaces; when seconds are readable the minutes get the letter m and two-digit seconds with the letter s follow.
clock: 9h10
